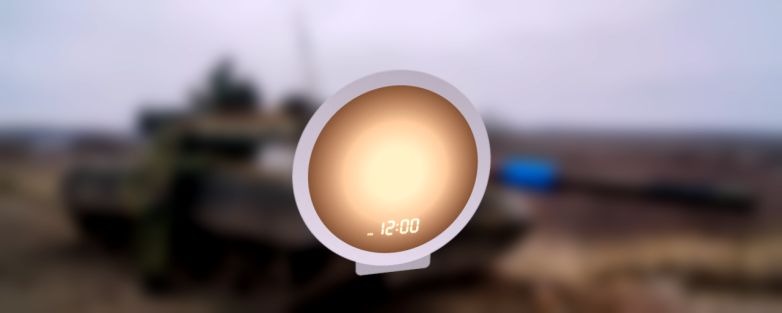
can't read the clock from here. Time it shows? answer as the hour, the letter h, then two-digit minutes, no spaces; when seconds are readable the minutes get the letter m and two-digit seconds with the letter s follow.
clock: 12h00
